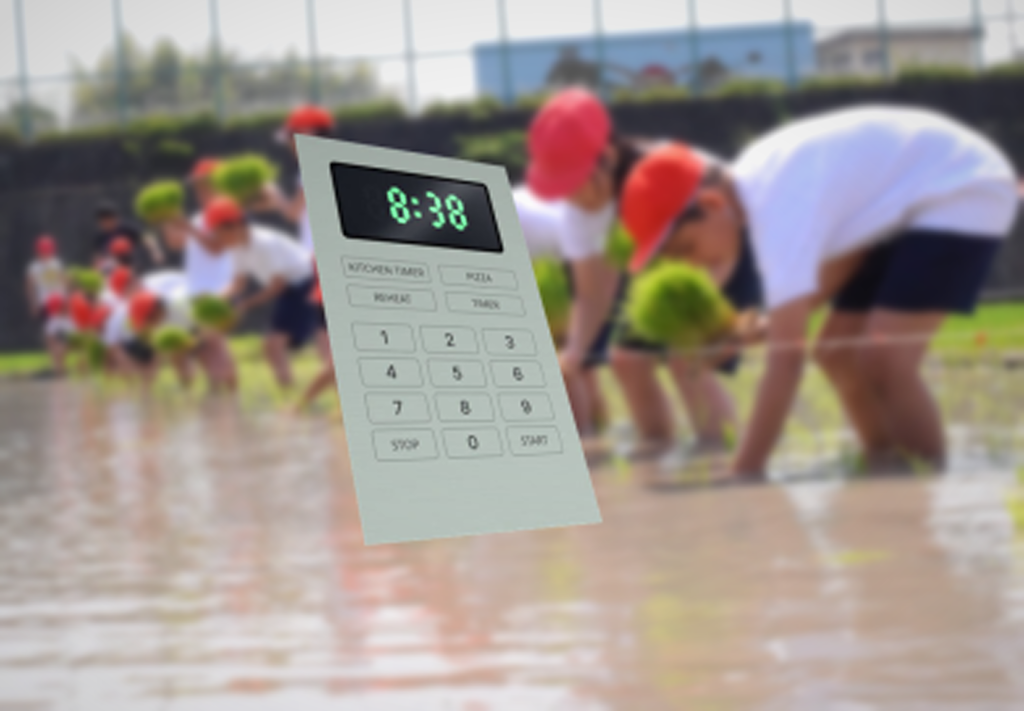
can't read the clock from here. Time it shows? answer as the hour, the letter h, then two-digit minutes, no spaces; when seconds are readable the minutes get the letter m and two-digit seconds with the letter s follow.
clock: 8h38
